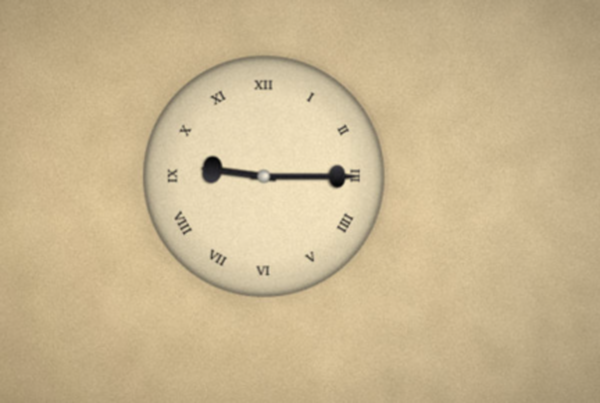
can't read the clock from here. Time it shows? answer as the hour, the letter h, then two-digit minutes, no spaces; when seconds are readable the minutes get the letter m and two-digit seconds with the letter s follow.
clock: 9h15
